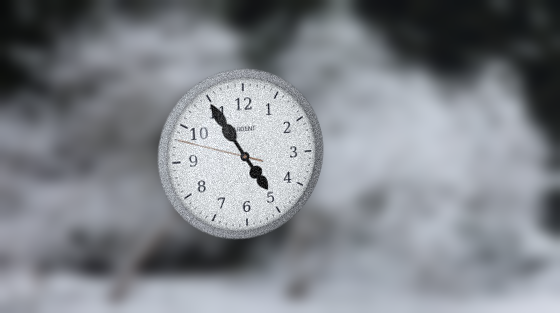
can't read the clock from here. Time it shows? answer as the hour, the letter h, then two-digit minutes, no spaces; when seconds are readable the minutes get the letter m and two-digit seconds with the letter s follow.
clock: 4h54m48s
